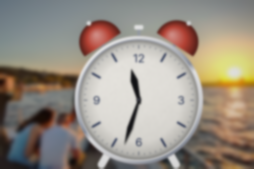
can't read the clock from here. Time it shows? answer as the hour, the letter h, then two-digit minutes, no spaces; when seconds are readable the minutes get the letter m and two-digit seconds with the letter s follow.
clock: 11h33
